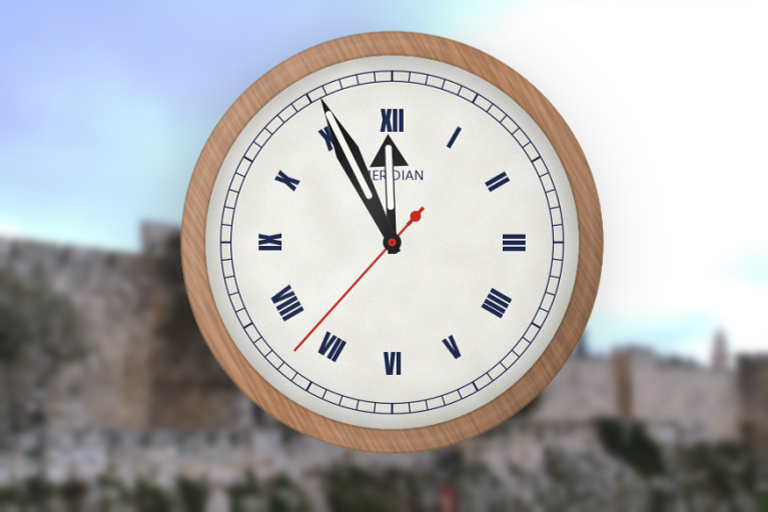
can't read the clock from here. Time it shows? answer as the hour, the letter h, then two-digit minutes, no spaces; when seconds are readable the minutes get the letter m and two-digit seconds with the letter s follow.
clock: 11h55m37s
